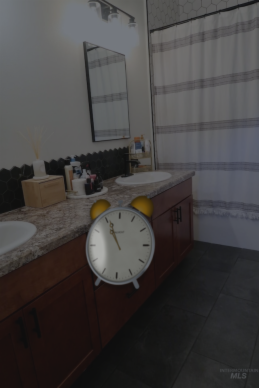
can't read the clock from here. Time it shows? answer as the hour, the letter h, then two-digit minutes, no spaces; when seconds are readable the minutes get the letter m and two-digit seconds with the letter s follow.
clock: 10h56
